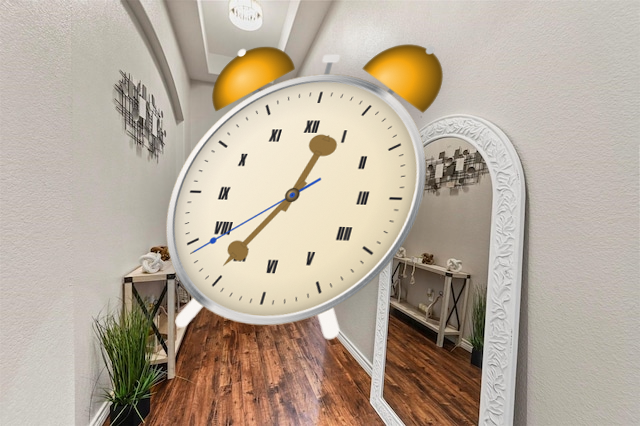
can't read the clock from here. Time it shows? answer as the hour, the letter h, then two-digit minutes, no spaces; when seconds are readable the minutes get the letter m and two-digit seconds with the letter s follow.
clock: 12h35m39s
